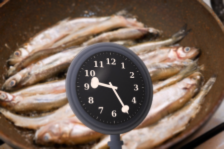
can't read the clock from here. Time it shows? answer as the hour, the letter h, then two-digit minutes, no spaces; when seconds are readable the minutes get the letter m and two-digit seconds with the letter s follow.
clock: 9h25
